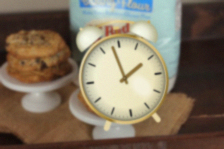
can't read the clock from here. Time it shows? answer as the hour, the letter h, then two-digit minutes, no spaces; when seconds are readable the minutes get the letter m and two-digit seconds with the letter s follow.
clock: 1h58
